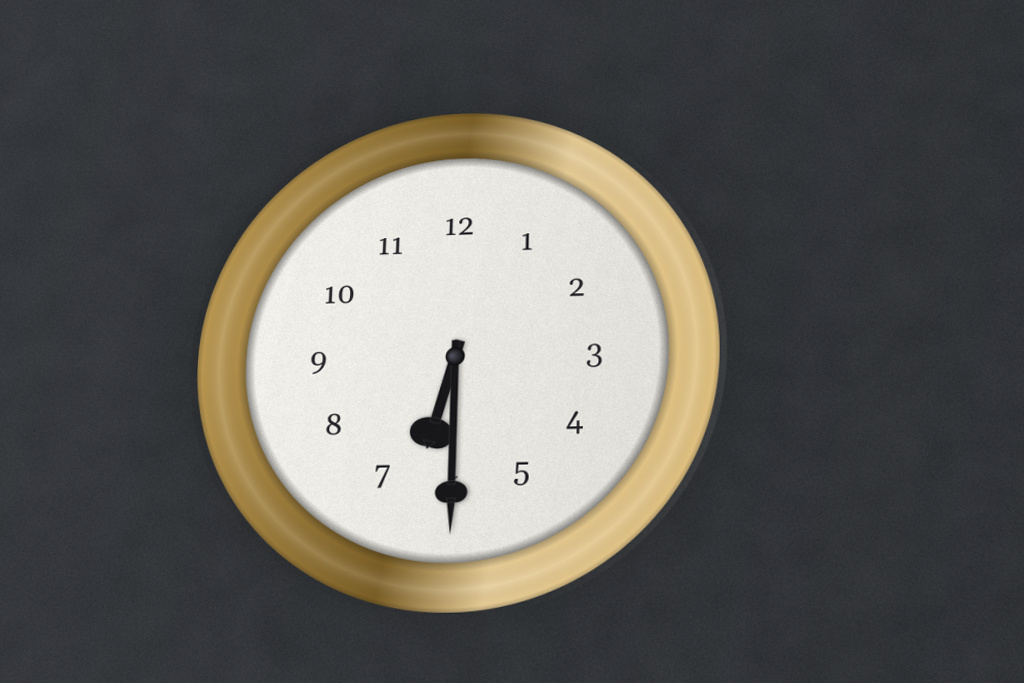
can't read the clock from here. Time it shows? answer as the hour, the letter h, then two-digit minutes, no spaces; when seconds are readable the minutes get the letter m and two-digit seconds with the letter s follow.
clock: 6h30
